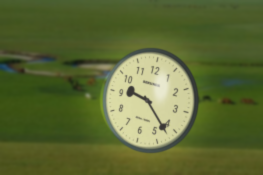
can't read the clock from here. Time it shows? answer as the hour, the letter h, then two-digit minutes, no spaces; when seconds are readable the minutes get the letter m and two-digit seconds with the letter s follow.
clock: 9h22
